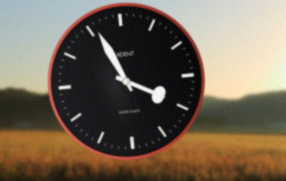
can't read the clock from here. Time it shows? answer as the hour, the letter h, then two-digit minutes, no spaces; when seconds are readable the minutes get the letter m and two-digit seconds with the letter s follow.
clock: 3h56
